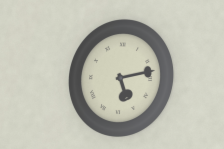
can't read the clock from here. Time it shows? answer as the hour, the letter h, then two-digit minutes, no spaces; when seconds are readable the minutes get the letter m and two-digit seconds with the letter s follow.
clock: 5h13
